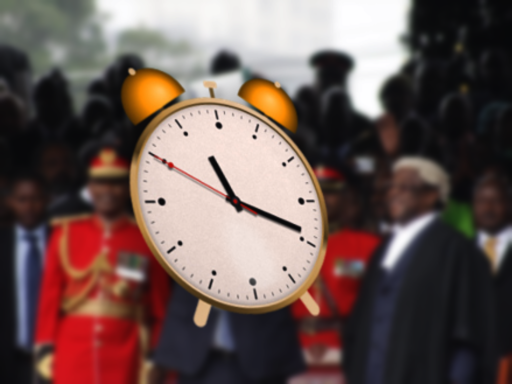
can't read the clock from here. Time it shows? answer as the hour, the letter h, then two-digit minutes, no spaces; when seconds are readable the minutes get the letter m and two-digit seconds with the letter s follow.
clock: 11h18m50s
